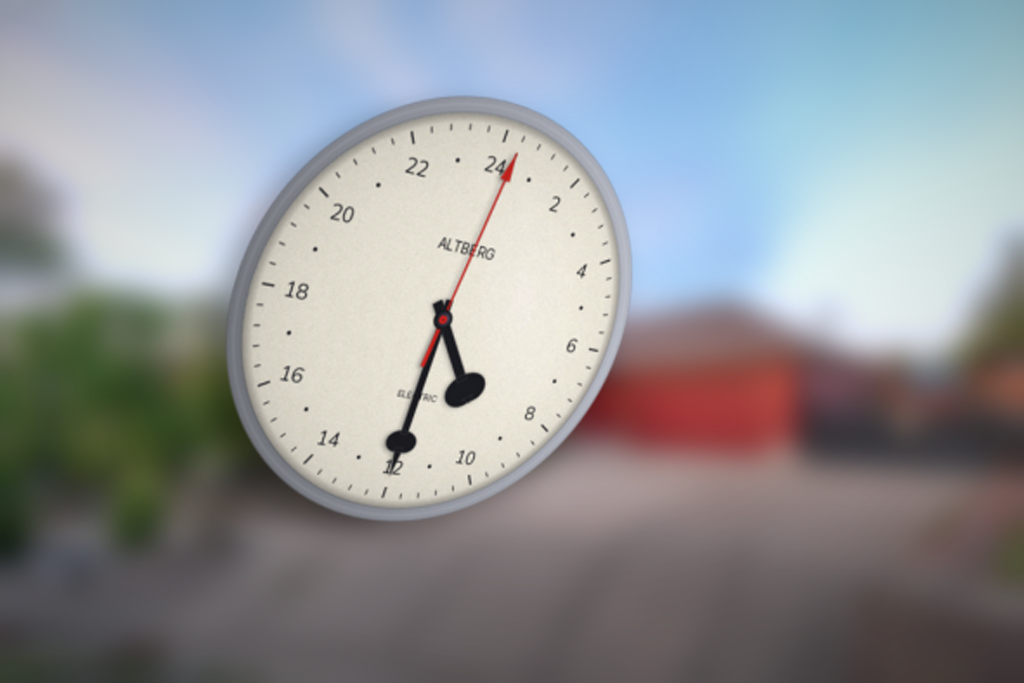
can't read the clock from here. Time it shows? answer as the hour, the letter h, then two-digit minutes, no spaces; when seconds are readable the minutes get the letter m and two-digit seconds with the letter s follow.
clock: 9h30m01s
